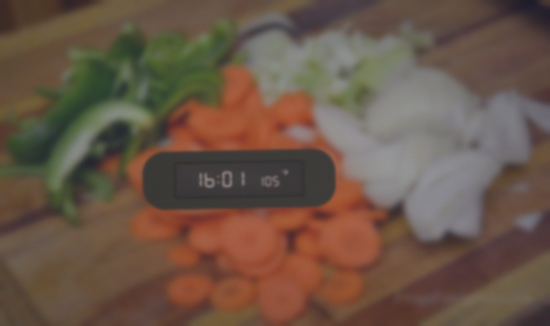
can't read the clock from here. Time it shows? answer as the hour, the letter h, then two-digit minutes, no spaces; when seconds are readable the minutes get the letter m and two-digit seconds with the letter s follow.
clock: 16h01
